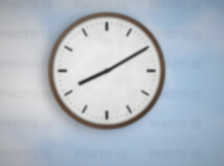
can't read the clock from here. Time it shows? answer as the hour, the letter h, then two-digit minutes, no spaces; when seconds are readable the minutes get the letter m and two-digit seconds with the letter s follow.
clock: 8h10
